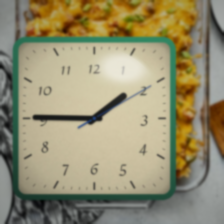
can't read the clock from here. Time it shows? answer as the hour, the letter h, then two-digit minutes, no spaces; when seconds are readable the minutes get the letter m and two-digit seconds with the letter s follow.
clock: 1h45m10s
